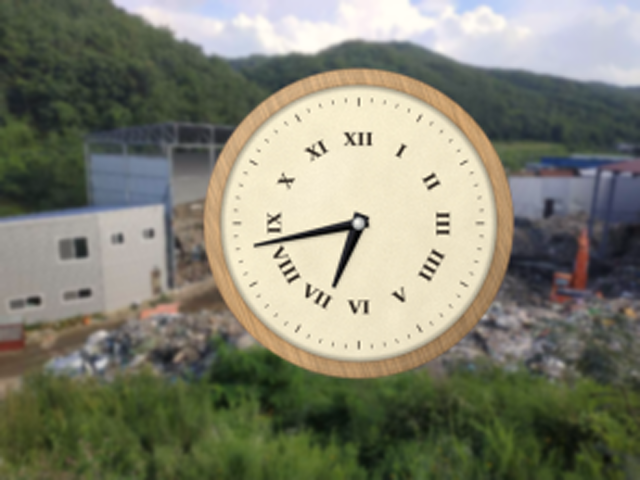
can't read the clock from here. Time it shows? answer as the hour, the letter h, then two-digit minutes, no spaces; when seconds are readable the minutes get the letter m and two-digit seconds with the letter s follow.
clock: 6h43
